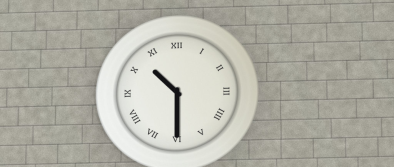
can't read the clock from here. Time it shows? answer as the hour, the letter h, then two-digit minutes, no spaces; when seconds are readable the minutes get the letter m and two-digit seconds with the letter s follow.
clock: 10h30
